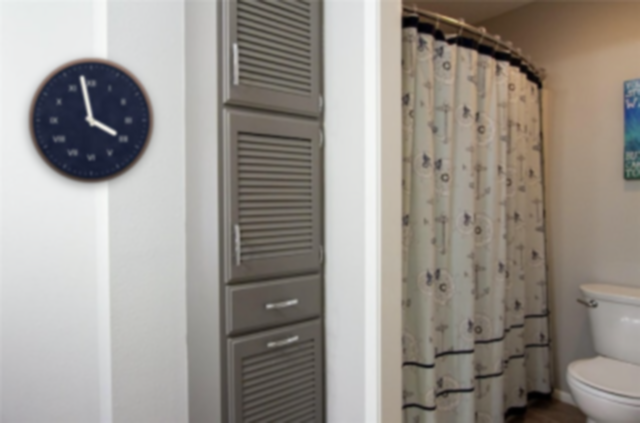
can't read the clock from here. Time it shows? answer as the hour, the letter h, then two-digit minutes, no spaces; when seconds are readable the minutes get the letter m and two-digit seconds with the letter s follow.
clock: 3h58
